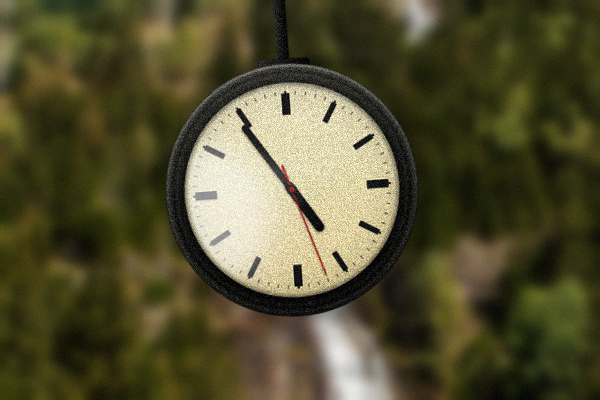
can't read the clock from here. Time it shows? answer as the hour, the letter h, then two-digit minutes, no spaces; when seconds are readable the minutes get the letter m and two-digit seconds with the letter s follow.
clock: 4h54m27s
